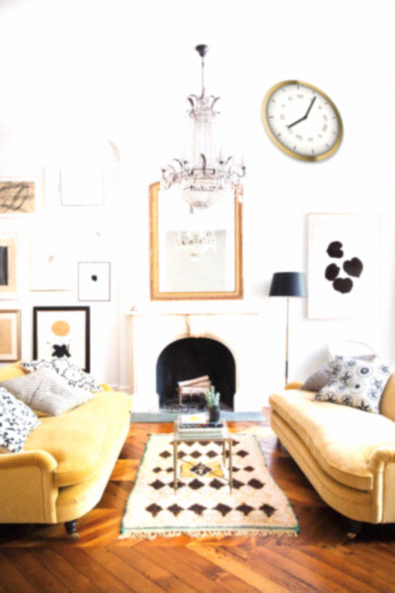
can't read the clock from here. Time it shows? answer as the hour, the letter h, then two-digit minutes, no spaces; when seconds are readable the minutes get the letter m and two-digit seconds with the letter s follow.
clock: 8h06
